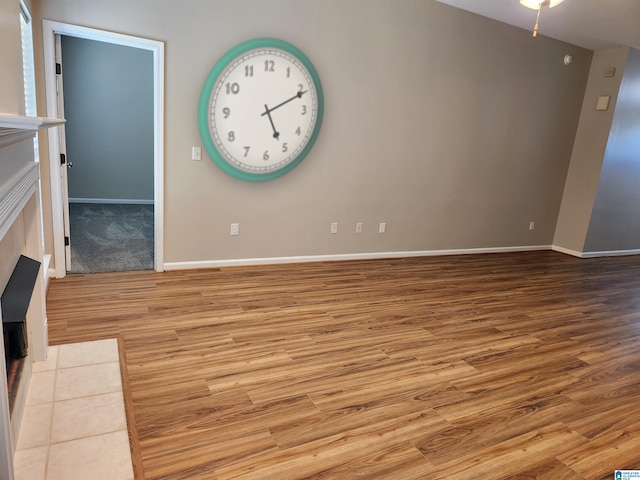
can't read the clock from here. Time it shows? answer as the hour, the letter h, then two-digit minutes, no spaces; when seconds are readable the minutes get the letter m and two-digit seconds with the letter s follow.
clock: 5h11
